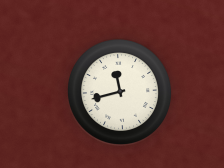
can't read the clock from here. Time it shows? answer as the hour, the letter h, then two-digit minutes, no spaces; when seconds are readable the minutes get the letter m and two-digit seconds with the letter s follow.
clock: 11h43
